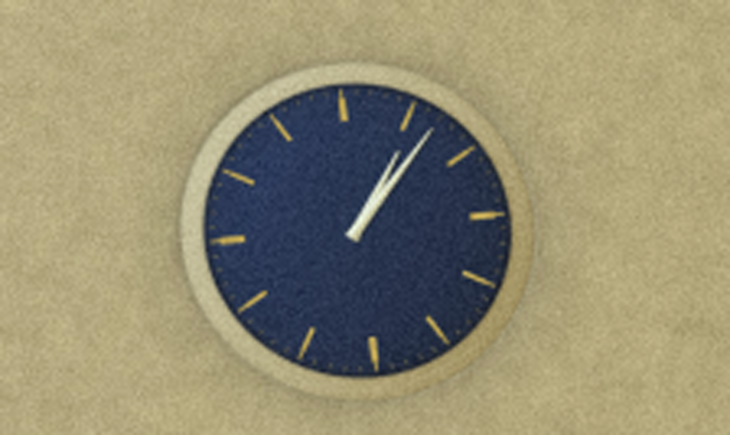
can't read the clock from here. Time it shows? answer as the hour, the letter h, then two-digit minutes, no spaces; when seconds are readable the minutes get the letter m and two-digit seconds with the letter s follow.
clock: 1h07
